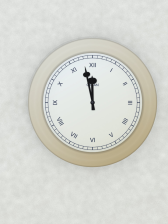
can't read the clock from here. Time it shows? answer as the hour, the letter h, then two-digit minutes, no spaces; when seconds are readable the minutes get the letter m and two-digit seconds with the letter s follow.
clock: 11h58
